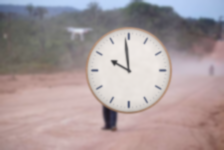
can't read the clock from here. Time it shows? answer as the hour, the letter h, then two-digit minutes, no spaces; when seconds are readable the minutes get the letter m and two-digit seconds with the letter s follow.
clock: 9h59
